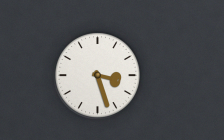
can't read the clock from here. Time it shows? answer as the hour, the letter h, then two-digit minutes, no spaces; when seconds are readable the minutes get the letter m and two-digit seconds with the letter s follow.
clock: 3h27
